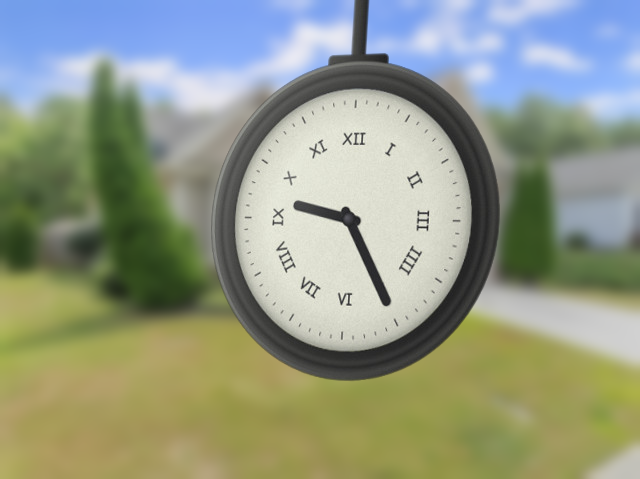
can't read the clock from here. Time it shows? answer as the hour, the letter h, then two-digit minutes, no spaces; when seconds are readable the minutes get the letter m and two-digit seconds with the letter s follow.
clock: 9h25
